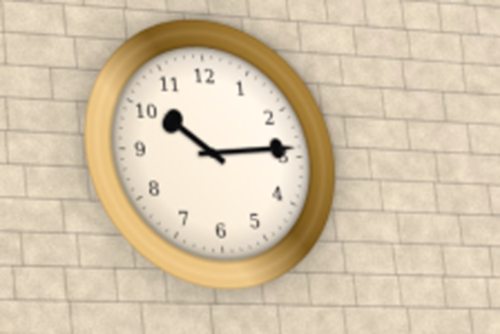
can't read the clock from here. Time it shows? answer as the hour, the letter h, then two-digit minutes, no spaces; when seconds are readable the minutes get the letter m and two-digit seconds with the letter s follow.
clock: 10h14
